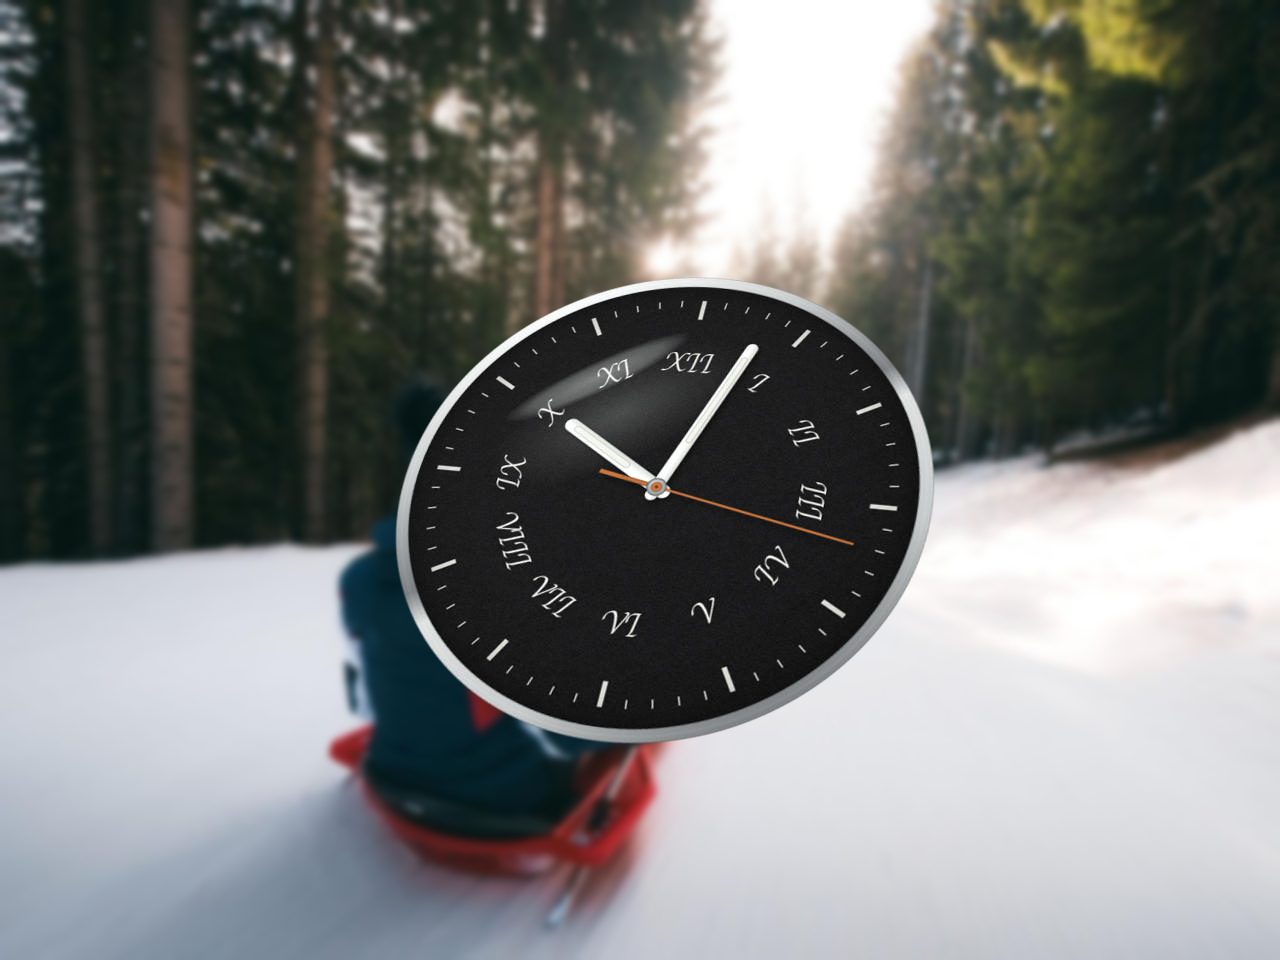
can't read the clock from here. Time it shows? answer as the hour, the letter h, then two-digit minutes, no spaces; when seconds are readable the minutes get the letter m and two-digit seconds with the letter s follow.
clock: 10h03m17s
